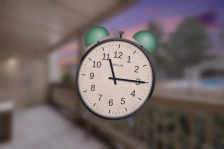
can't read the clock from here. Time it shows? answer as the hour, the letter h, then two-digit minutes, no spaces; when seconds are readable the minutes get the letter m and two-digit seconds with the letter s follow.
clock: 11h15
